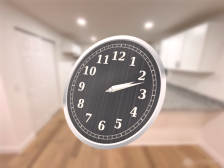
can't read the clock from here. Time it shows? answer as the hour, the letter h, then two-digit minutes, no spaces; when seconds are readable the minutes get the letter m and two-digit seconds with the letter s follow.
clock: 2h12
